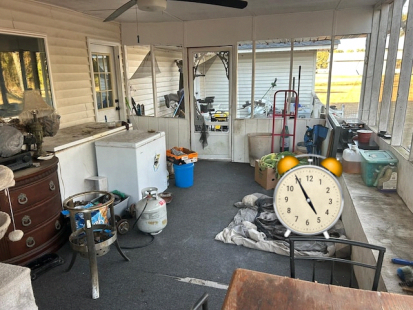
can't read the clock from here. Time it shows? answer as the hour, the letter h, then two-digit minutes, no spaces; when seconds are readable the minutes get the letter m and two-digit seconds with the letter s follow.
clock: 4h55
